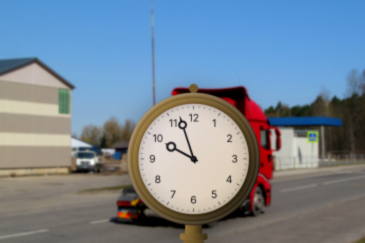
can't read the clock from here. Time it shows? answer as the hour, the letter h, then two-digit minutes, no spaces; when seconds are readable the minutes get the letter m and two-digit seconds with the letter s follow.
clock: 9h57
